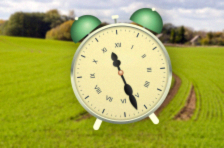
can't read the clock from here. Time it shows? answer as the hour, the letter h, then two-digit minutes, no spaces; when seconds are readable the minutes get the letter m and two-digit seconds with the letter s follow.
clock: 11h27
